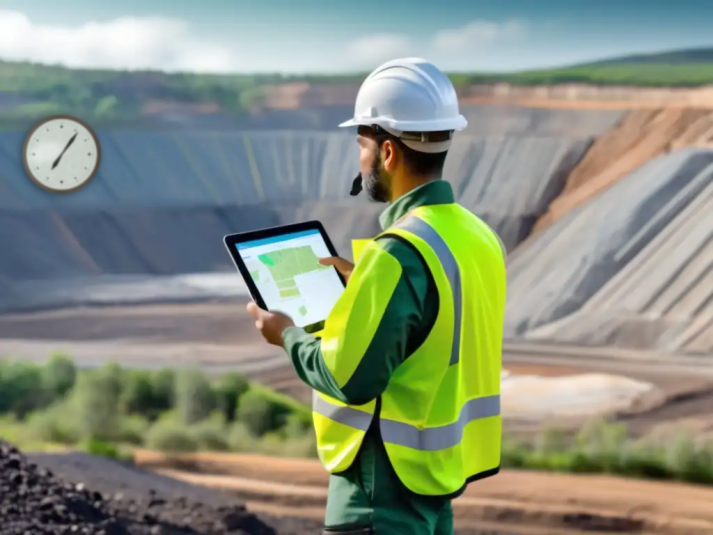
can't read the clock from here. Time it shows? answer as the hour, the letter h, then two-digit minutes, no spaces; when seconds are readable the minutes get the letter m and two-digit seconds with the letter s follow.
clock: 7h06
